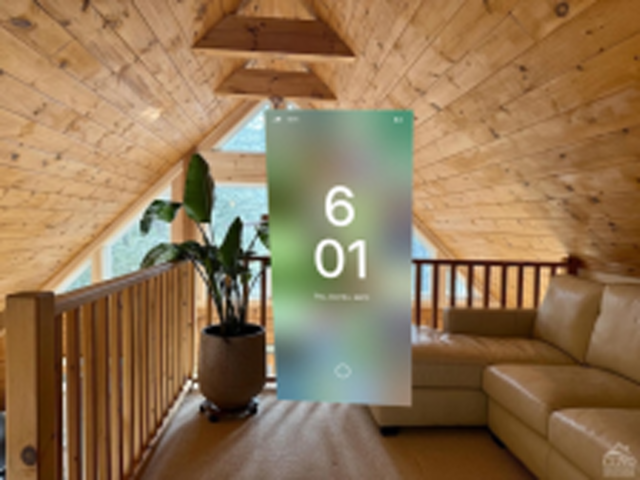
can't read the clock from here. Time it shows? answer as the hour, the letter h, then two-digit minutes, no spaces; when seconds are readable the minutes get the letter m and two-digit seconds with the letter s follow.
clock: 6h01
